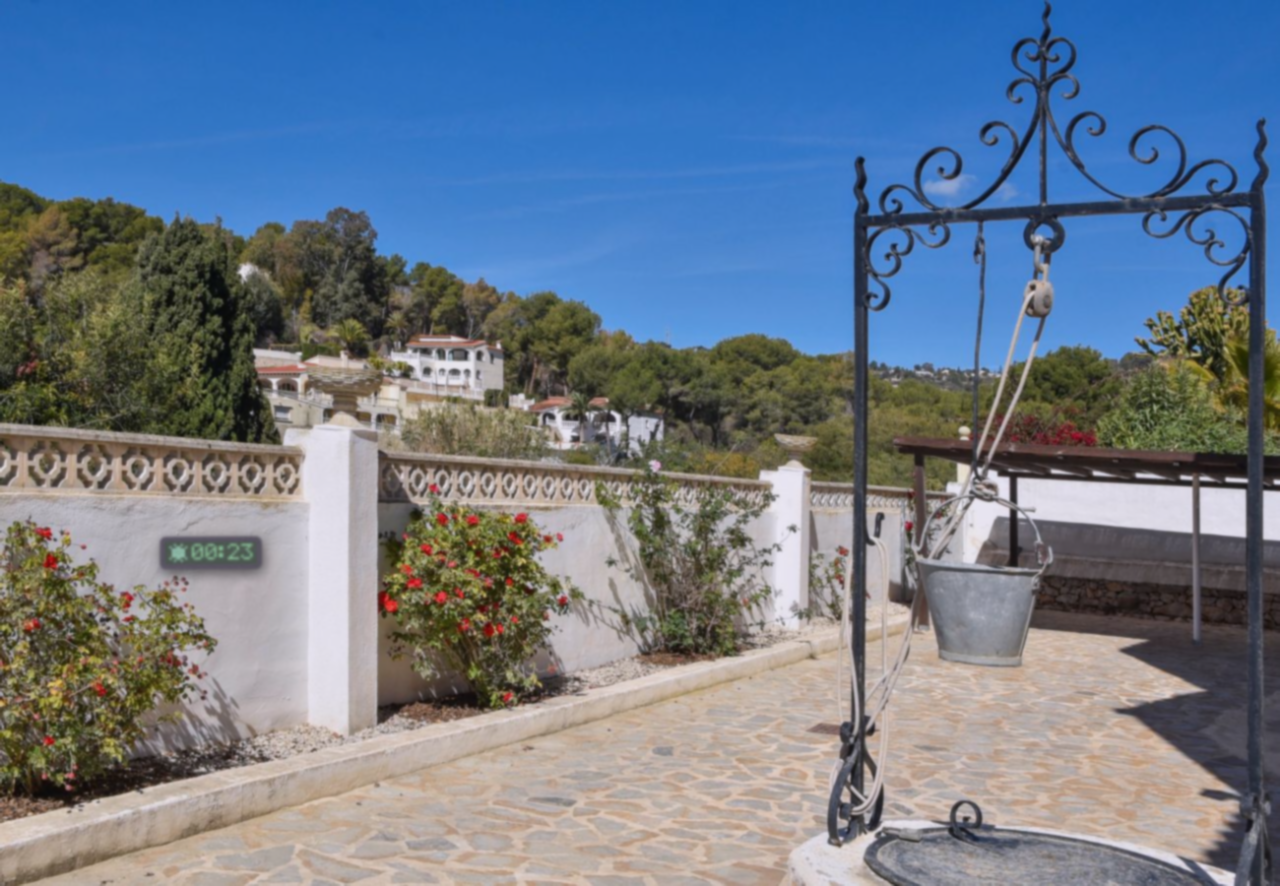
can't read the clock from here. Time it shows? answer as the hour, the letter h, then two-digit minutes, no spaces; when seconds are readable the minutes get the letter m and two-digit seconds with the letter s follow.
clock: 0h23
